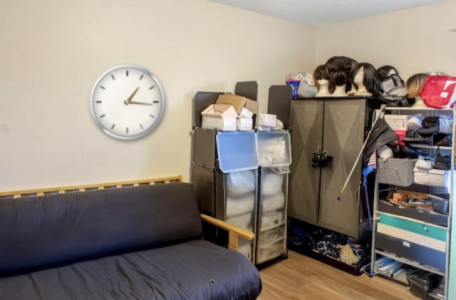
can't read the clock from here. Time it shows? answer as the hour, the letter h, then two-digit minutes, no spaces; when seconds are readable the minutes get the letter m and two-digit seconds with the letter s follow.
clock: 1h16
